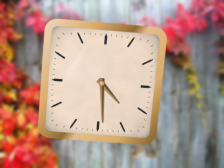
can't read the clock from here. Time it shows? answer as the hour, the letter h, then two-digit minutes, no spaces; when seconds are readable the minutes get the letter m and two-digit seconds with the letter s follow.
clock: 4h29
